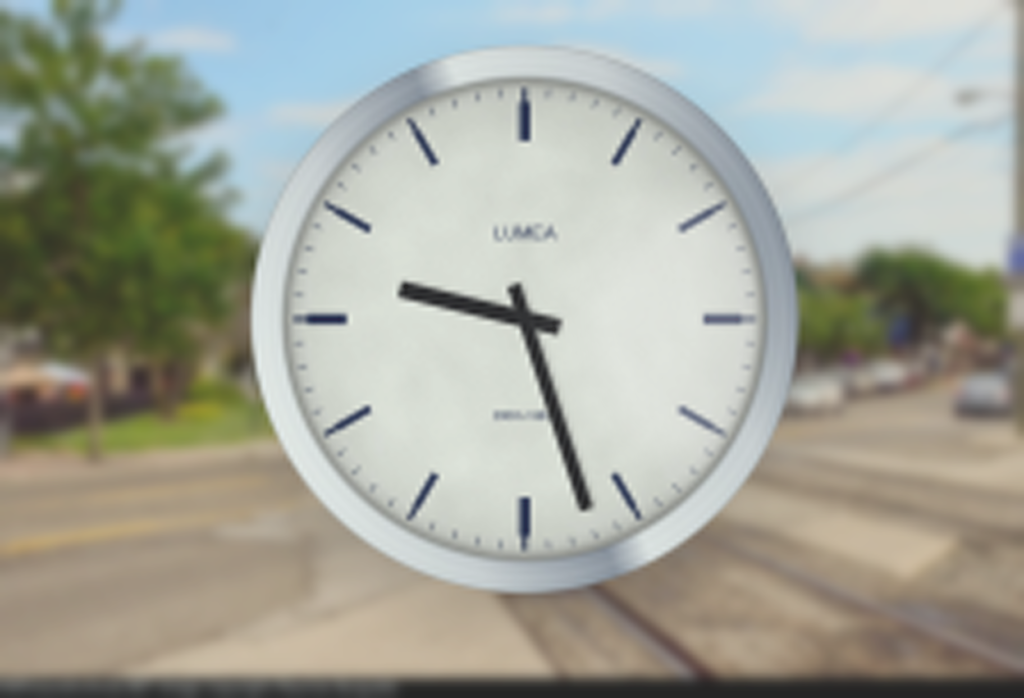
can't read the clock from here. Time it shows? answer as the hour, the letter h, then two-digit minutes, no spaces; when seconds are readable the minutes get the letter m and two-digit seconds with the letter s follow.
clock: 9h27
